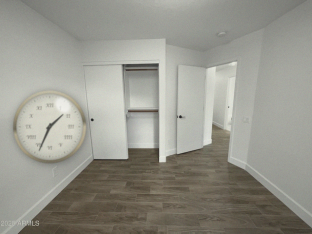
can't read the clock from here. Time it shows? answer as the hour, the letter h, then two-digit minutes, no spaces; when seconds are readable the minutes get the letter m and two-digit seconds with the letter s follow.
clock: 1h34
